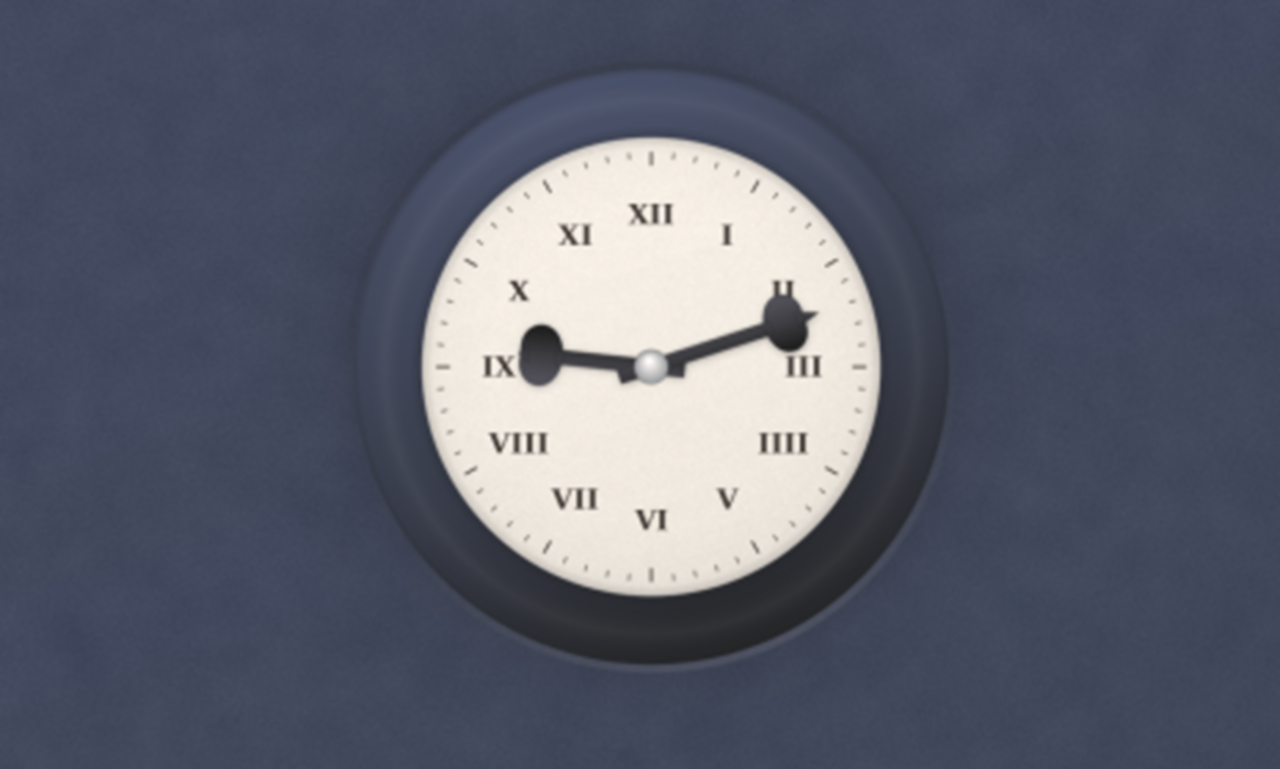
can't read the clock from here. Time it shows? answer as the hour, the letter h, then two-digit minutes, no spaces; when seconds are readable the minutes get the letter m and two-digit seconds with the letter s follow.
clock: 9h12
